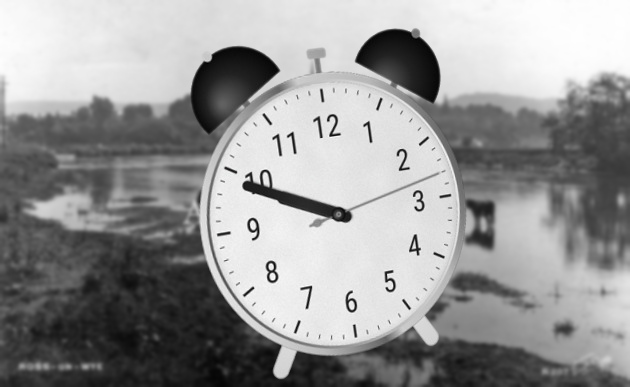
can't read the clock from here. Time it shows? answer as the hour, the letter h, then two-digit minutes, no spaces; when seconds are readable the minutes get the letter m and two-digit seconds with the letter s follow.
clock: 9h49m13s
